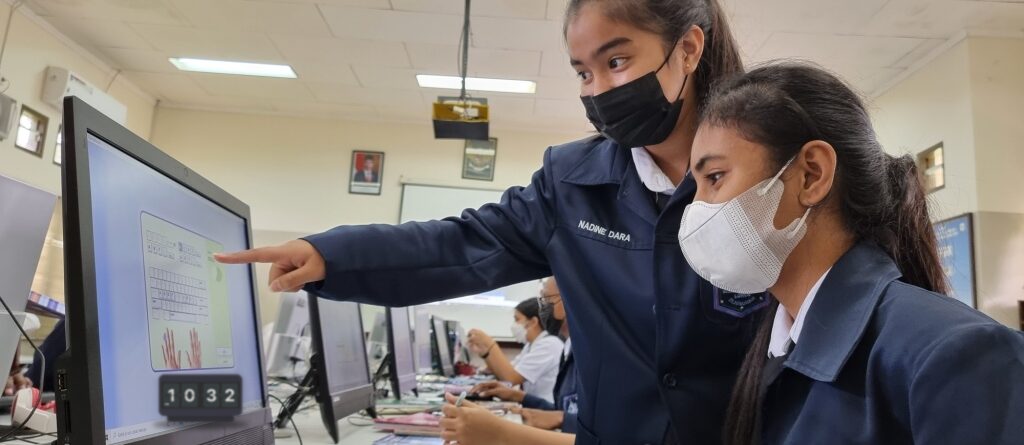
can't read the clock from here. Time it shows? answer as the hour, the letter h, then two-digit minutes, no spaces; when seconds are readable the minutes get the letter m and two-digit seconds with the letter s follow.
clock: 10h32
